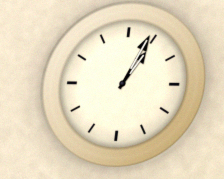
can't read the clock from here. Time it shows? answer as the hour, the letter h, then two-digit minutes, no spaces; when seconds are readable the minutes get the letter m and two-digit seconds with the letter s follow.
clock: 1h04
